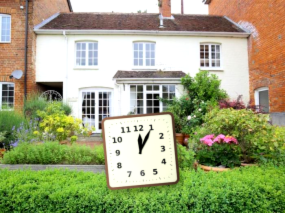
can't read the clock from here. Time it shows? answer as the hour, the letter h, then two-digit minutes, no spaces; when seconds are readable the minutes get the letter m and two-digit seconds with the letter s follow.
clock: 12h05
